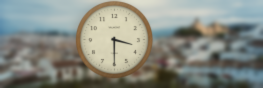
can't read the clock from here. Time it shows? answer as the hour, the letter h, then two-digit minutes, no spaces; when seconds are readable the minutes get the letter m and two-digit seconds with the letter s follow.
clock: 3h30
